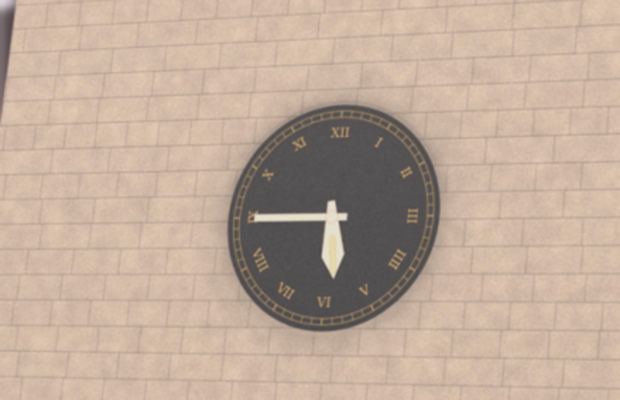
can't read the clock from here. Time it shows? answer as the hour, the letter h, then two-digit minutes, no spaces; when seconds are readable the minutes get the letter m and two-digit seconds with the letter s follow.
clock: 5h45
